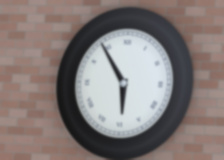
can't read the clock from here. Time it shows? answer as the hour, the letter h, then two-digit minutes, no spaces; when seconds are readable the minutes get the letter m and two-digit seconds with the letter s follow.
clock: 5h54
